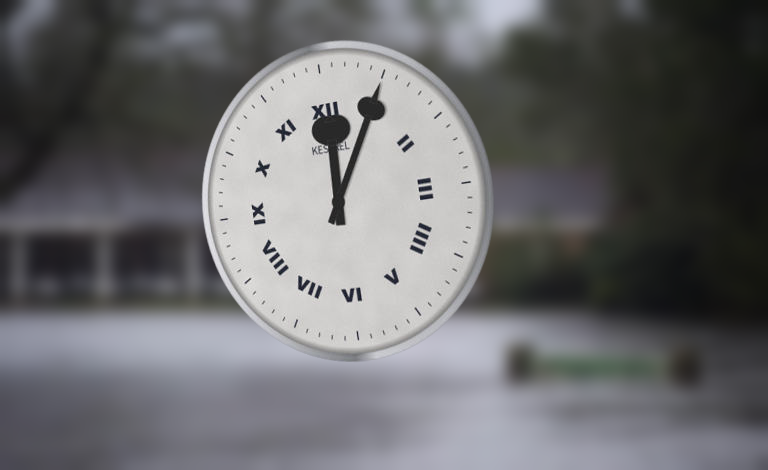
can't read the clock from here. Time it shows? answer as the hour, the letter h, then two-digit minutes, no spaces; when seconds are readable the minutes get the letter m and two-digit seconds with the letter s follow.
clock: 12h05
